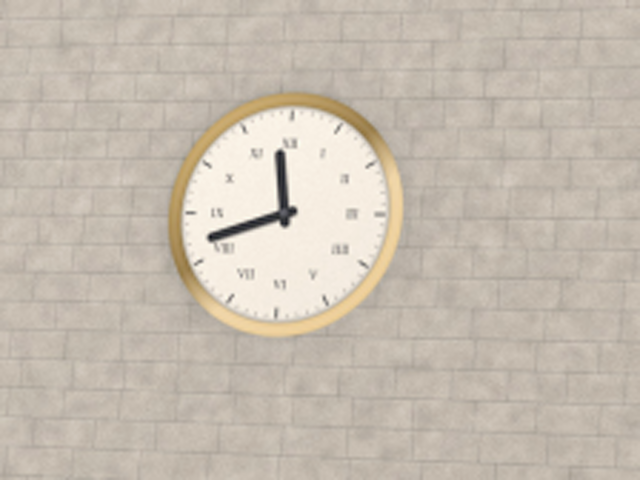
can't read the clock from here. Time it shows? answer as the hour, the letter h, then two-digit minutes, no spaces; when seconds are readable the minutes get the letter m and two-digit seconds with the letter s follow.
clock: 11h42
